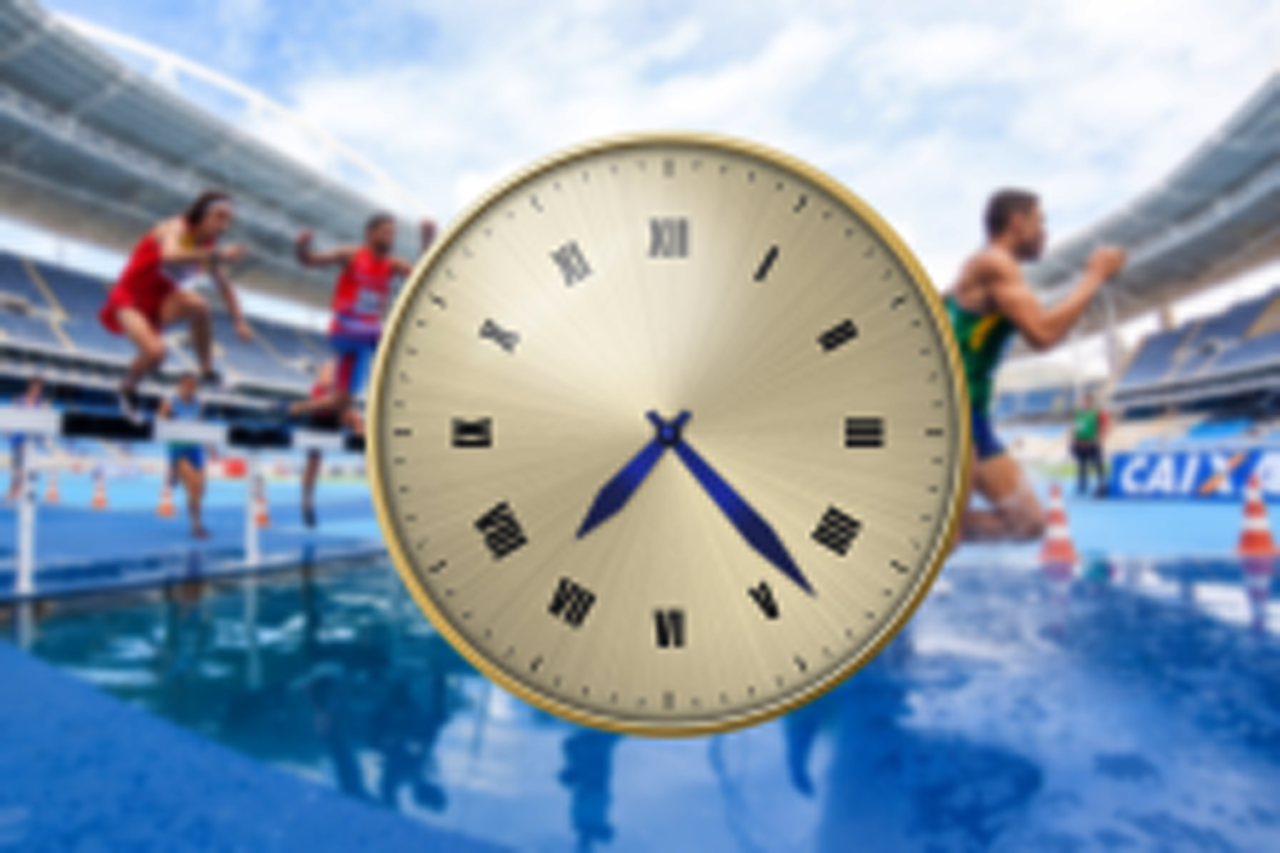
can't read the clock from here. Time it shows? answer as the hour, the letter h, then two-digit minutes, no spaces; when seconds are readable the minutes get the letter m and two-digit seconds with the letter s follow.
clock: 7h23
